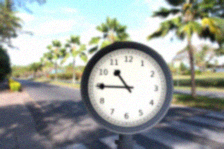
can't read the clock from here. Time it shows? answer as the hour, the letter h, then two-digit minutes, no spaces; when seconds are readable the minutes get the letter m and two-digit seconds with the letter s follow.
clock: 10h45
